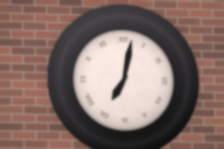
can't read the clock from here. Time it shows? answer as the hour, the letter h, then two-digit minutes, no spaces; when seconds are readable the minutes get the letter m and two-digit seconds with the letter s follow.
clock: 7h02
